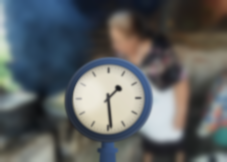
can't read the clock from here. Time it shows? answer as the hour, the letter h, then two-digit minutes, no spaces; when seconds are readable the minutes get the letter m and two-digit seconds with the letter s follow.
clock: 1h29
